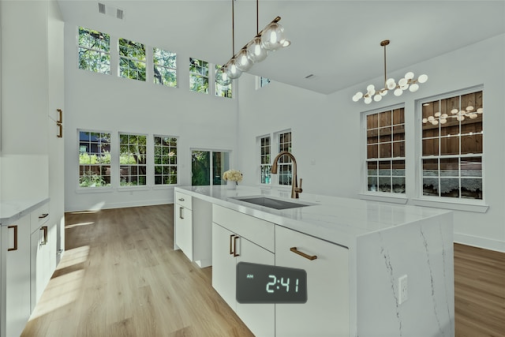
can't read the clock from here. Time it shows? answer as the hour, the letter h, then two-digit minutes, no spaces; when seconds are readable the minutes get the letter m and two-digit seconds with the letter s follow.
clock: 2h41
